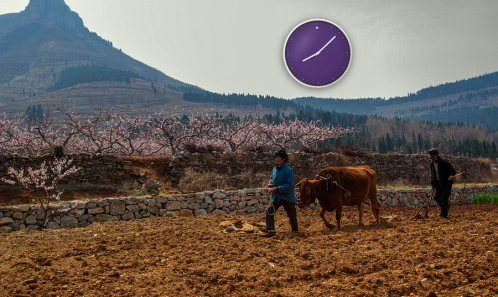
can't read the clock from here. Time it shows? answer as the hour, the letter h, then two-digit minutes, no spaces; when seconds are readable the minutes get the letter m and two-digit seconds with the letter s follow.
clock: 8h08
